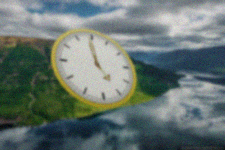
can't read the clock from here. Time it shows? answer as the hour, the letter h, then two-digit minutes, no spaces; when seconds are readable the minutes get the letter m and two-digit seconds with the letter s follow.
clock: 4h59
